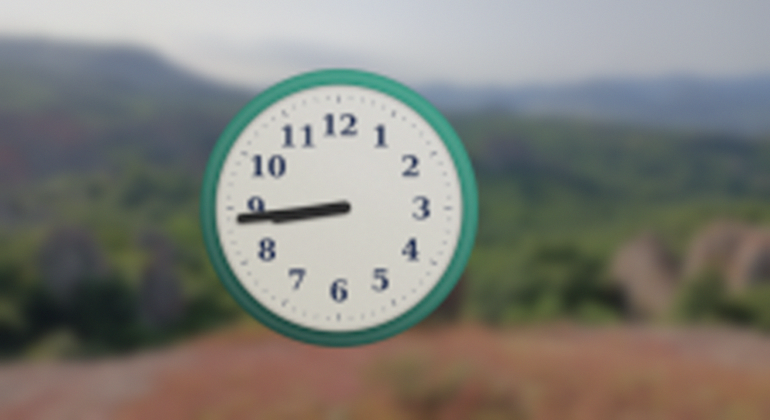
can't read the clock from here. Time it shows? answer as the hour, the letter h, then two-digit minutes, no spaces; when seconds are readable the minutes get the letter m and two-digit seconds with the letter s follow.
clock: 8h44
